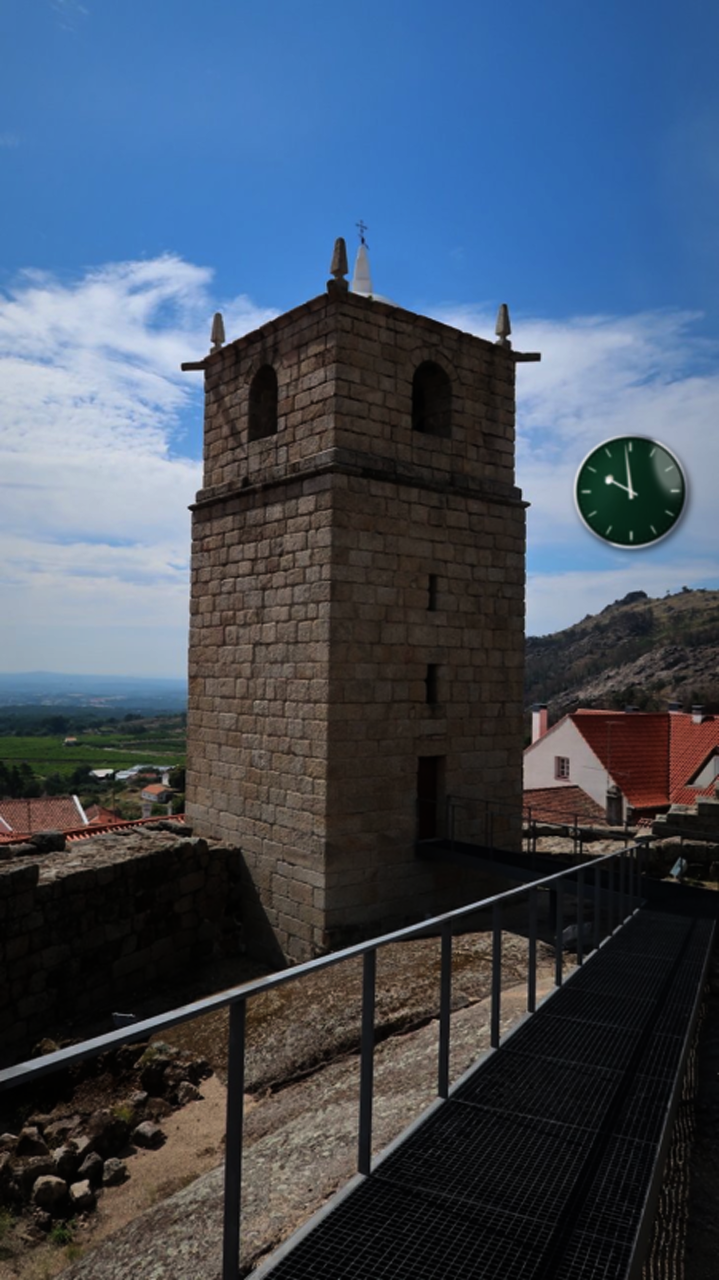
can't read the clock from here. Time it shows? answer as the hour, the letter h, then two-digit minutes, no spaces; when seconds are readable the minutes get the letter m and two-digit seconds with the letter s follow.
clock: 9h59
